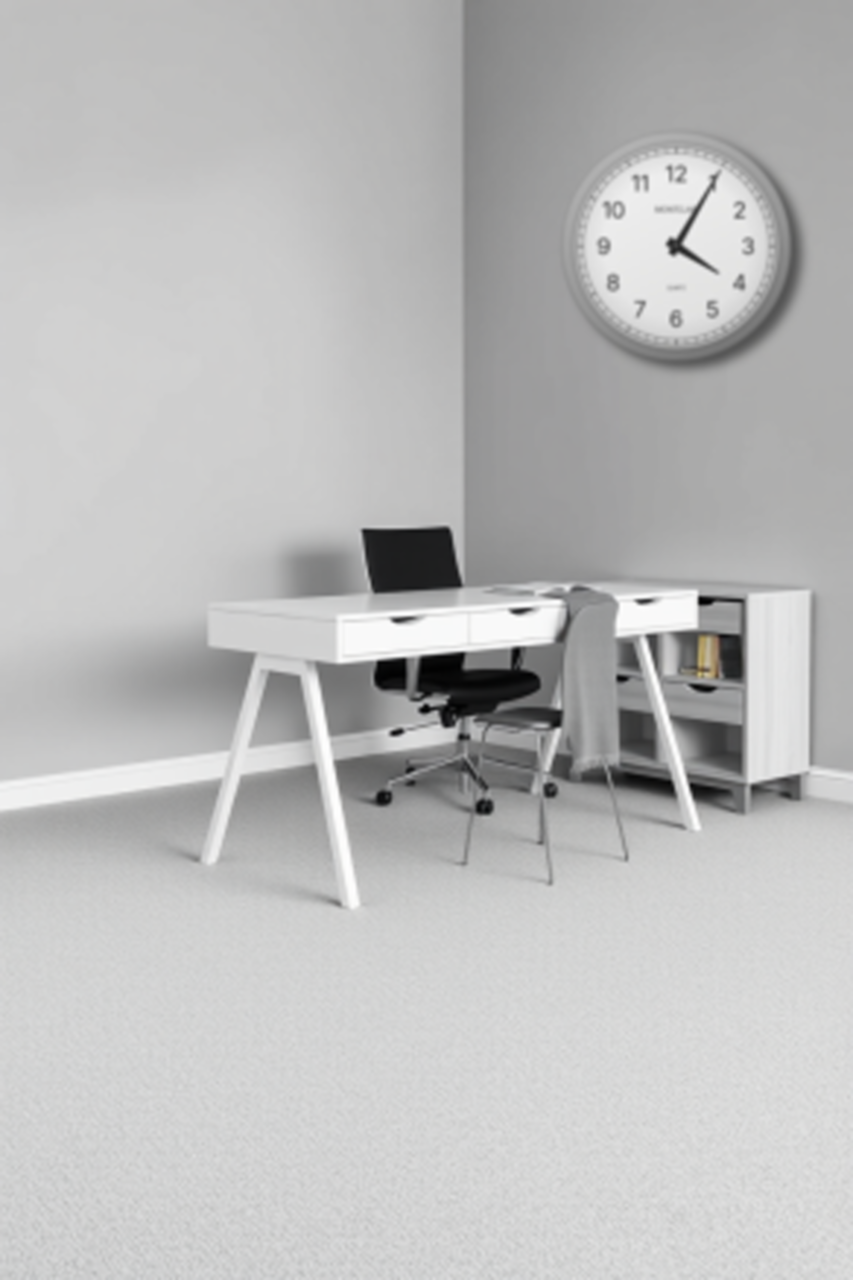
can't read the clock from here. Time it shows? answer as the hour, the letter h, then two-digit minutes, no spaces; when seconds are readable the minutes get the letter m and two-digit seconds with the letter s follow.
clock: 4h05
